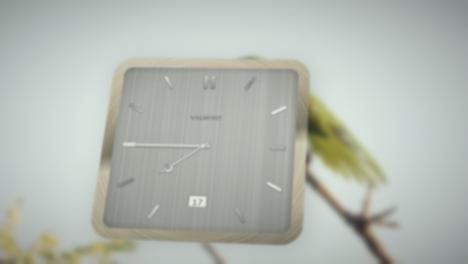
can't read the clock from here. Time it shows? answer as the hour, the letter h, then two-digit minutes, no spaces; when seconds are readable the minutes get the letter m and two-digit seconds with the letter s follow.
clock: 7h45
